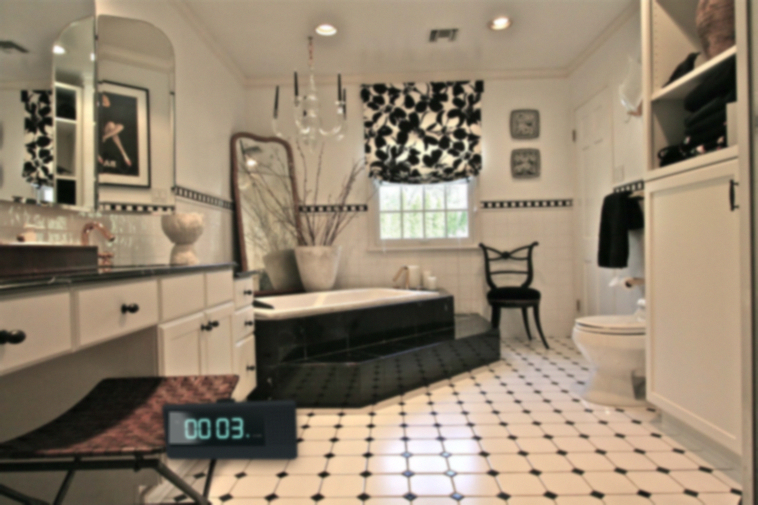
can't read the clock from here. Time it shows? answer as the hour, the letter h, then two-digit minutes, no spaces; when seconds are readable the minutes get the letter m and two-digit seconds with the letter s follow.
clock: 0h03
